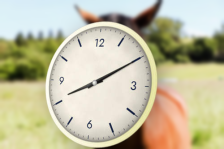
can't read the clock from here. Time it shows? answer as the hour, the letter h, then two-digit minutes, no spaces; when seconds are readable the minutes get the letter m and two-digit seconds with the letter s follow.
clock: 8h10
